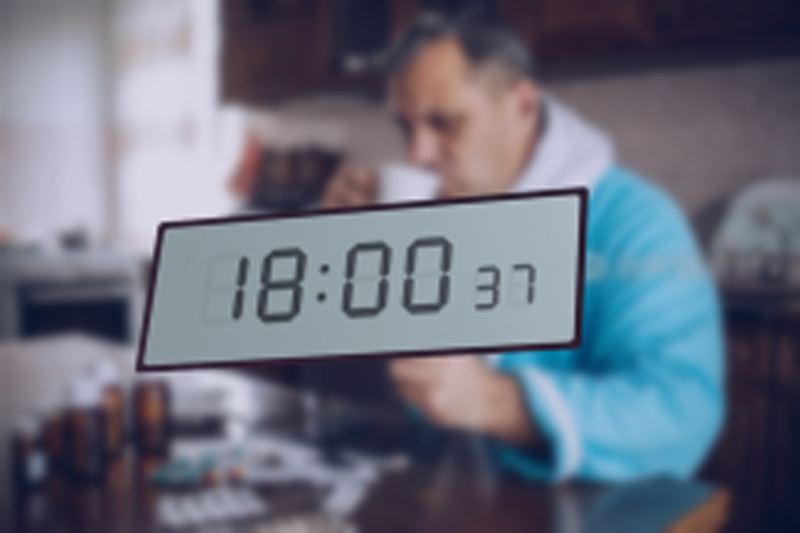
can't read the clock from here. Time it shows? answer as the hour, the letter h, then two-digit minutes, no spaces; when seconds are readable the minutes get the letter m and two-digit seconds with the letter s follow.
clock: 18h00m37s
